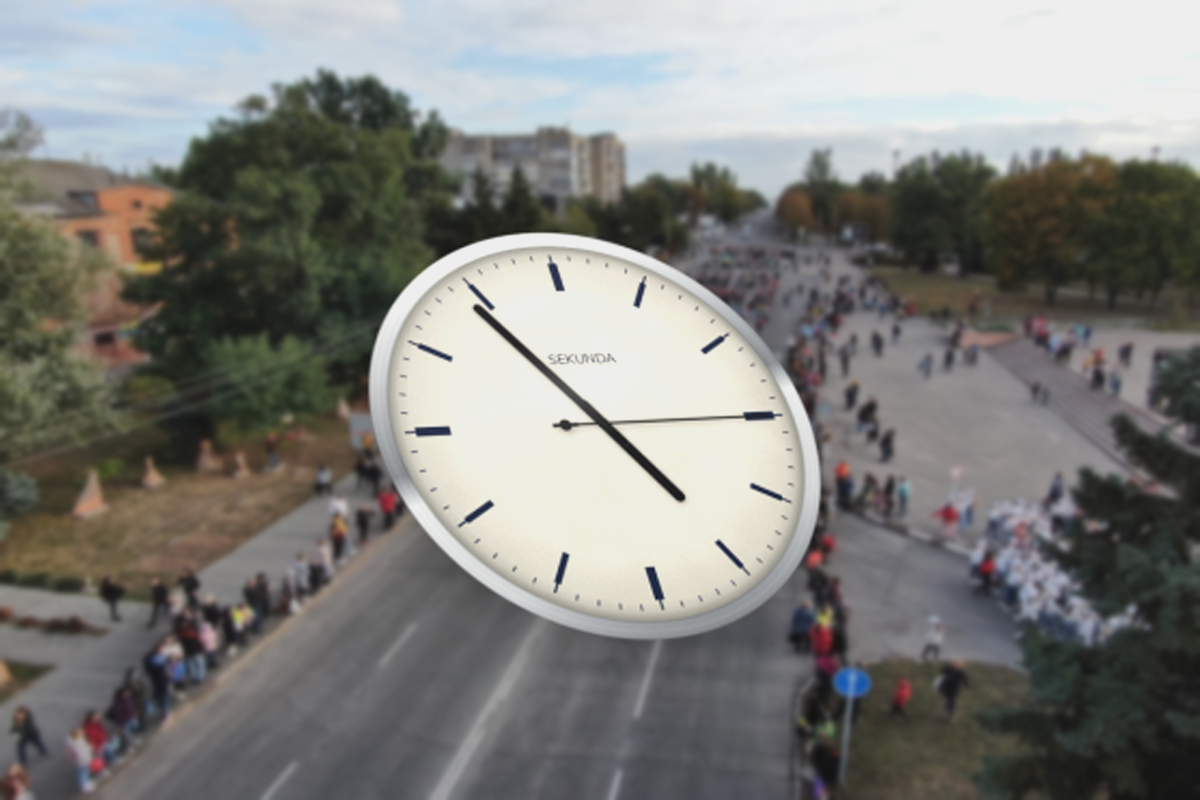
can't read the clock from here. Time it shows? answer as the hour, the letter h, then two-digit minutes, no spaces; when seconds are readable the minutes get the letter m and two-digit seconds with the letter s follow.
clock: 4h54m15s
